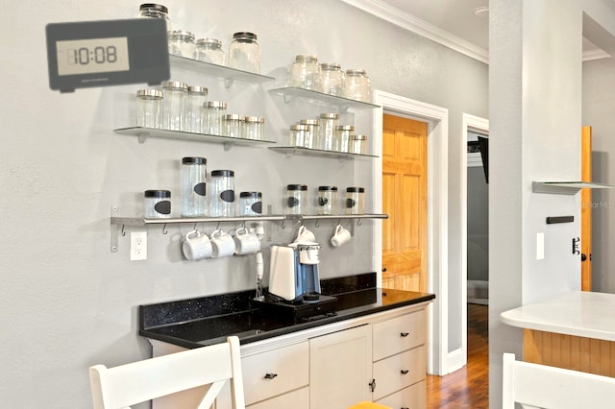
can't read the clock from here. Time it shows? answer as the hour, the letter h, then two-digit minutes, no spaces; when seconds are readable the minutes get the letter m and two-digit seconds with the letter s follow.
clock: 10h08
